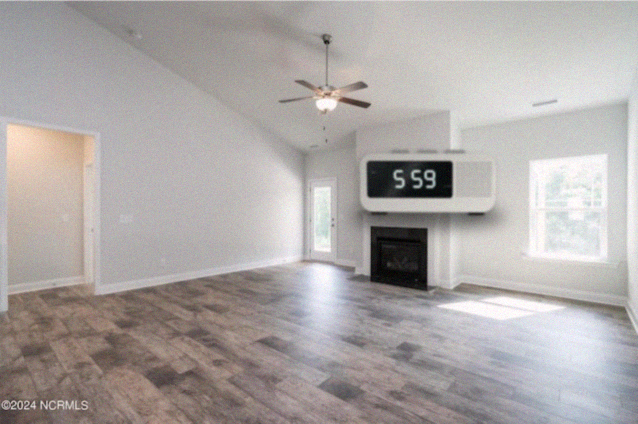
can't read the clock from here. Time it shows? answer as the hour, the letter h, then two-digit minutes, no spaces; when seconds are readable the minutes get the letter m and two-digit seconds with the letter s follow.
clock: 5h59
